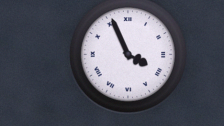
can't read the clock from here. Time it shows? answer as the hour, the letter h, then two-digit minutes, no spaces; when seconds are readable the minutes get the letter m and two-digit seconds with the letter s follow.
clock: 3h56
